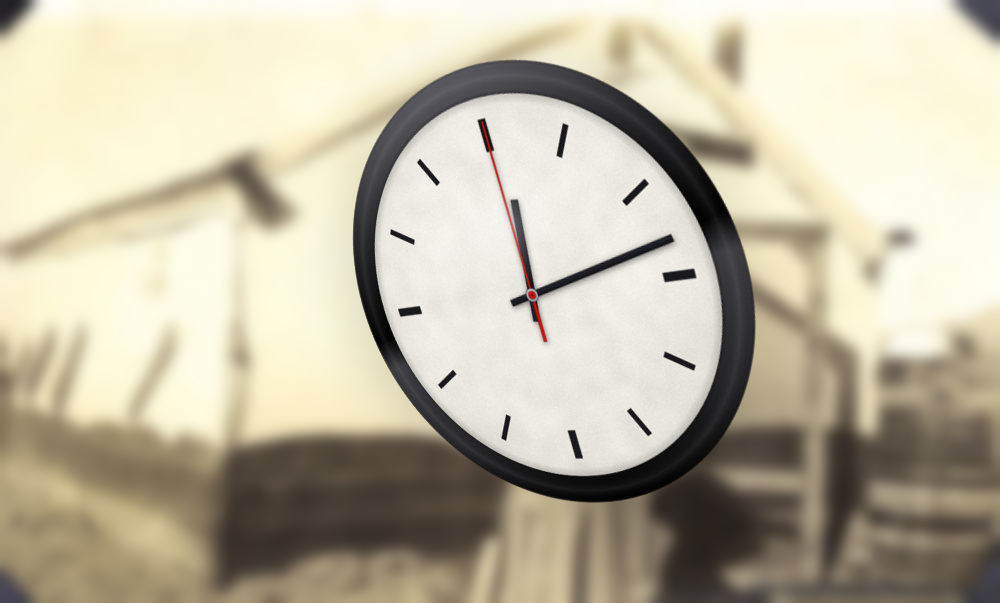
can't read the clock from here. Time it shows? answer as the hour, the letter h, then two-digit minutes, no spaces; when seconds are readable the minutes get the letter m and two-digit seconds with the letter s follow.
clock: 12h13m00s
